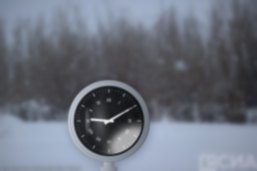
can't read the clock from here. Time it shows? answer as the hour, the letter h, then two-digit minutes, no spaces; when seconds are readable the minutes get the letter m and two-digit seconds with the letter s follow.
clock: 9h10
